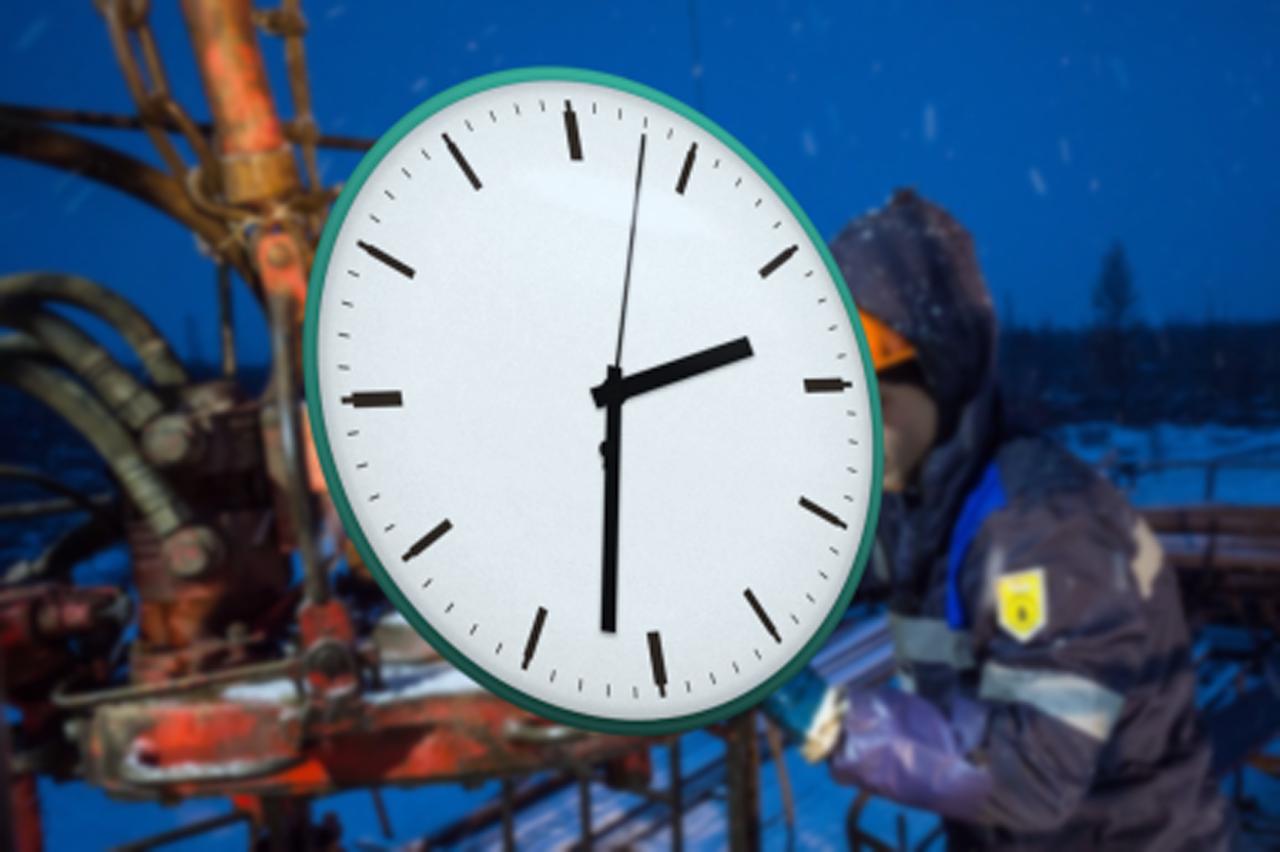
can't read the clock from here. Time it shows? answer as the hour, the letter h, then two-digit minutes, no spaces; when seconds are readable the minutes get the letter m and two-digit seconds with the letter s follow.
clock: 2h32m03s
